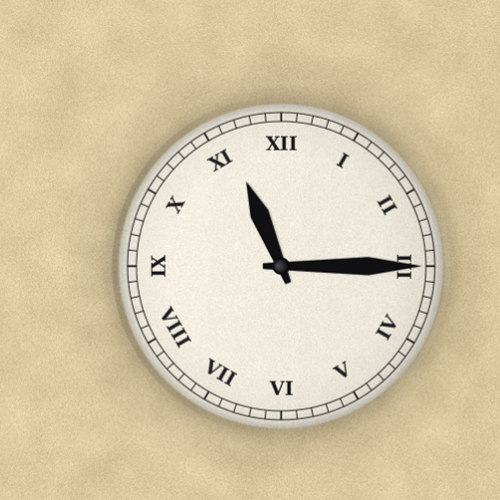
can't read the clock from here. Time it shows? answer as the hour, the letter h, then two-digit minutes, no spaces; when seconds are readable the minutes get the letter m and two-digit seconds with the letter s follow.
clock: 11h15
